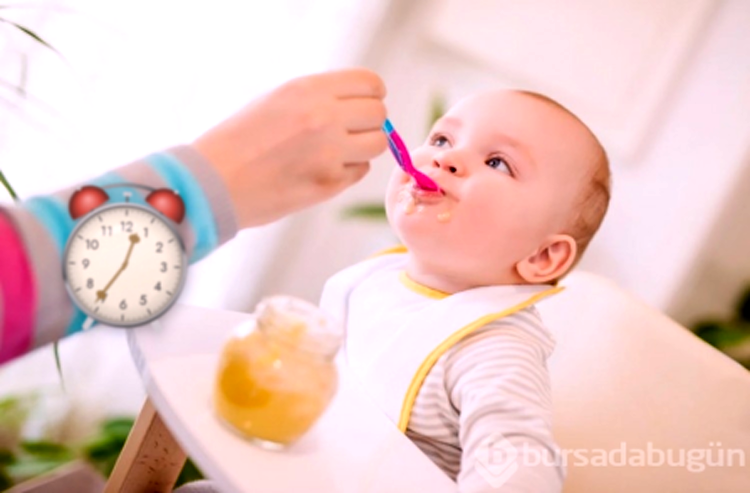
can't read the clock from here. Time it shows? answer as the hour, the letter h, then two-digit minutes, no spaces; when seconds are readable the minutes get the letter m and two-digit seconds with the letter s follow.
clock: 12h36
